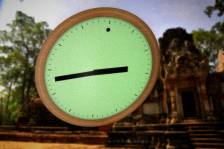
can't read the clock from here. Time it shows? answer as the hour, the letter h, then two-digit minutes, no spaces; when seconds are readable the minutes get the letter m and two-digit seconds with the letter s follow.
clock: 2h43
